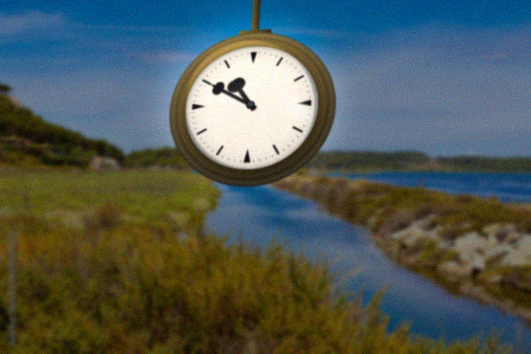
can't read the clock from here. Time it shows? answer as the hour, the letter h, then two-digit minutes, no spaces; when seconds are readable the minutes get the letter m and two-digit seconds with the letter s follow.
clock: 10h50
